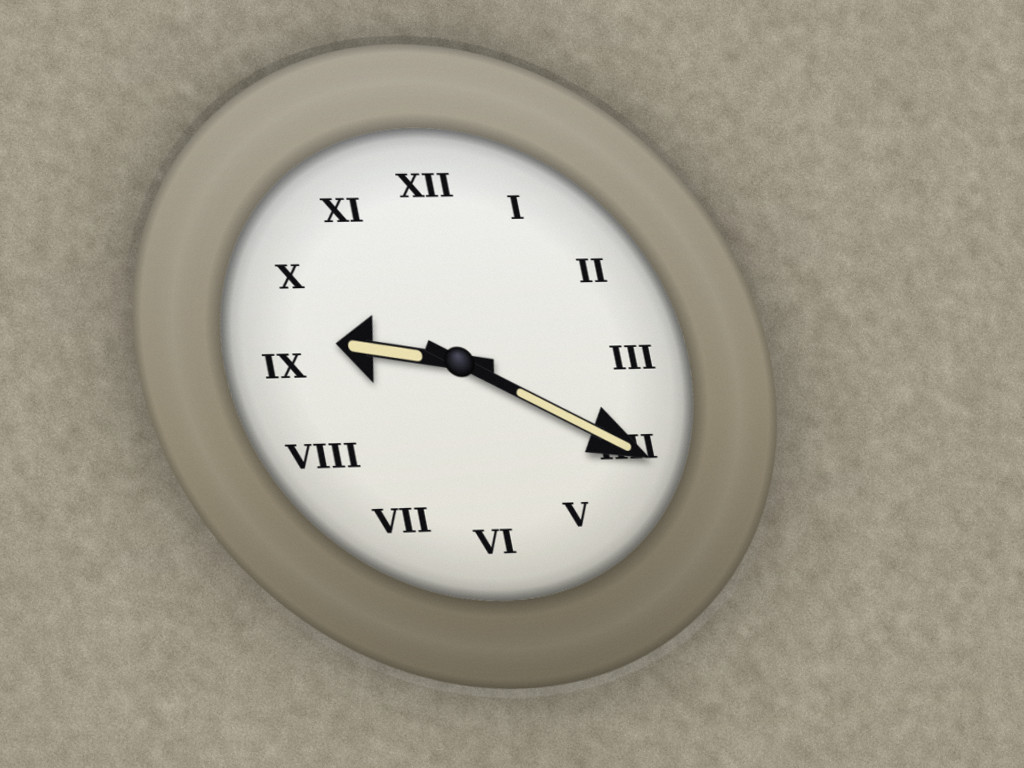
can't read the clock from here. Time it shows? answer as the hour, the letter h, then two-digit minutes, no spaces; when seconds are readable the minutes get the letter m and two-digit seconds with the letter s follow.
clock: 9h20
